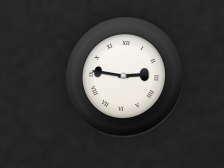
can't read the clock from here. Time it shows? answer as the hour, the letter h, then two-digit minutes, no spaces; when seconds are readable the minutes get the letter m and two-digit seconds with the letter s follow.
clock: 2h46
